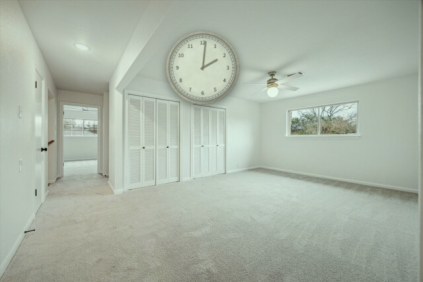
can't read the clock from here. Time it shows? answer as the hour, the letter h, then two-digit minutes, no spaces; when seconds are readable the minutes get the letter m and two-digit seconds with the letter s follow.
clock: 2h01
